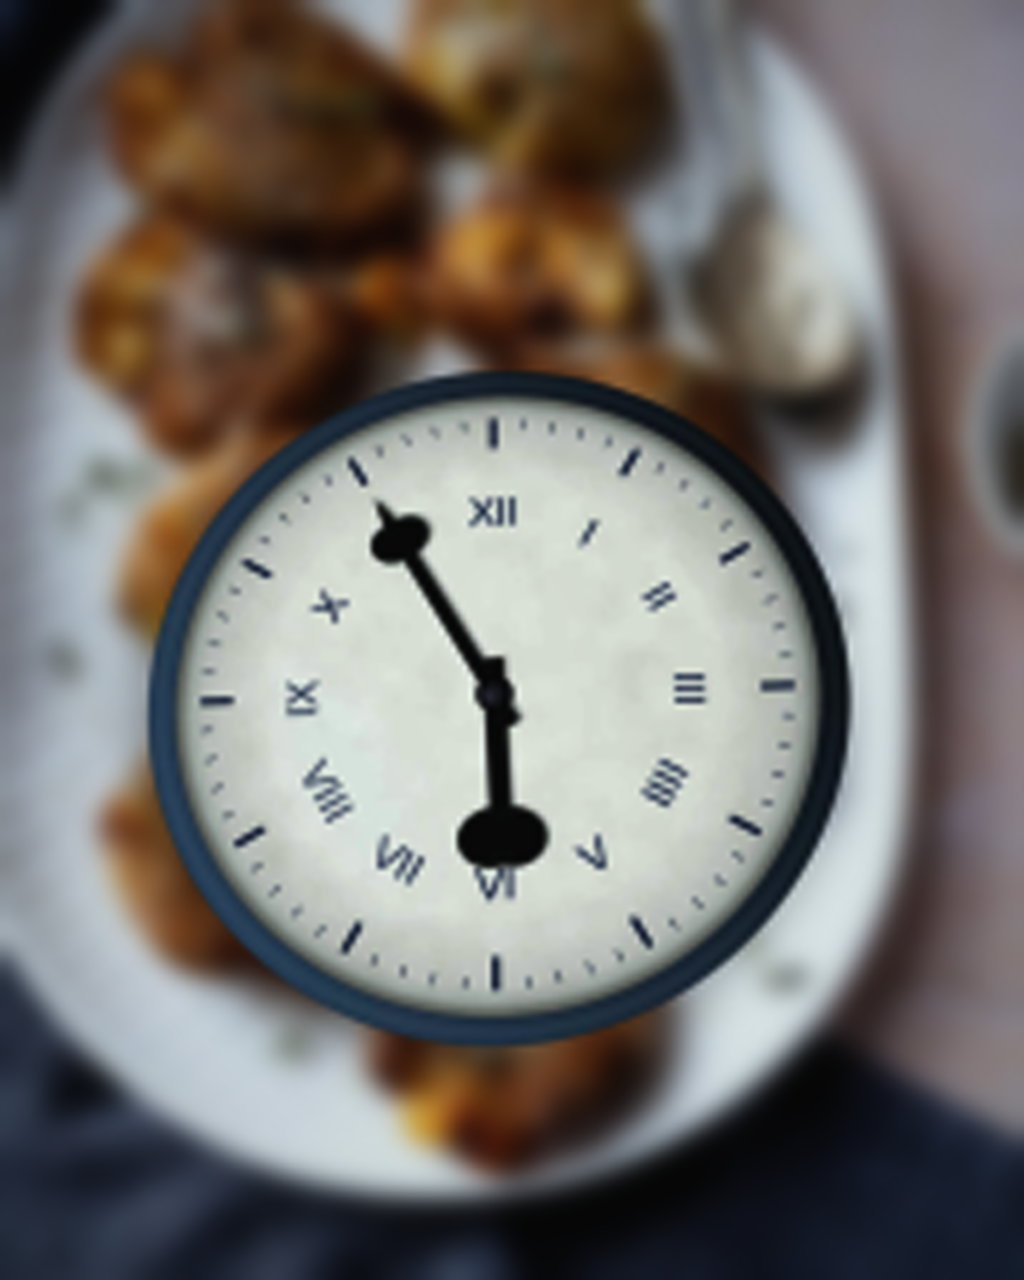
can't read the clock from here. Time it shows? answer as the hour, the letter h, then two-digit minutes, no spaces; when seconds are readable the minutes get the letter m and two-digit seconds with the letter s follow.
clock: 5h55
